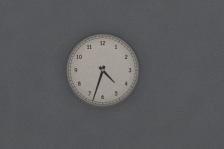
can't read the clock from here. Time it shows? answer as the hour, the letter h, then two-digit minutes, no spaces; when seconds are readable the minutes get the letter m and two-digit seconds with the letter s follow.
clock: 4h33
